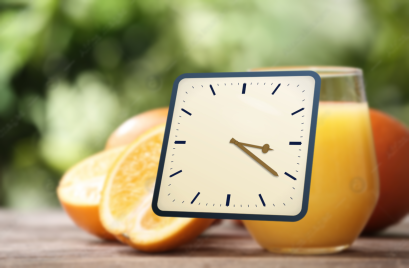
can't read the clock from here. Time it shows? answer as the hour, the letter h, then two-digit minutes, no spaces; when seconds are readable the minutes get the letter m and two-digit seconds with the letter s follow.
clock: 3h21
